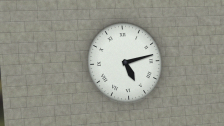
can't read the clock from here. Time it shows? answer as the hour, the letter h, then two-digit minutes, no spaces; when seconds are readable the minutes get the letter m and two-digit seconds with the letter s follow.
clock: 5h13
